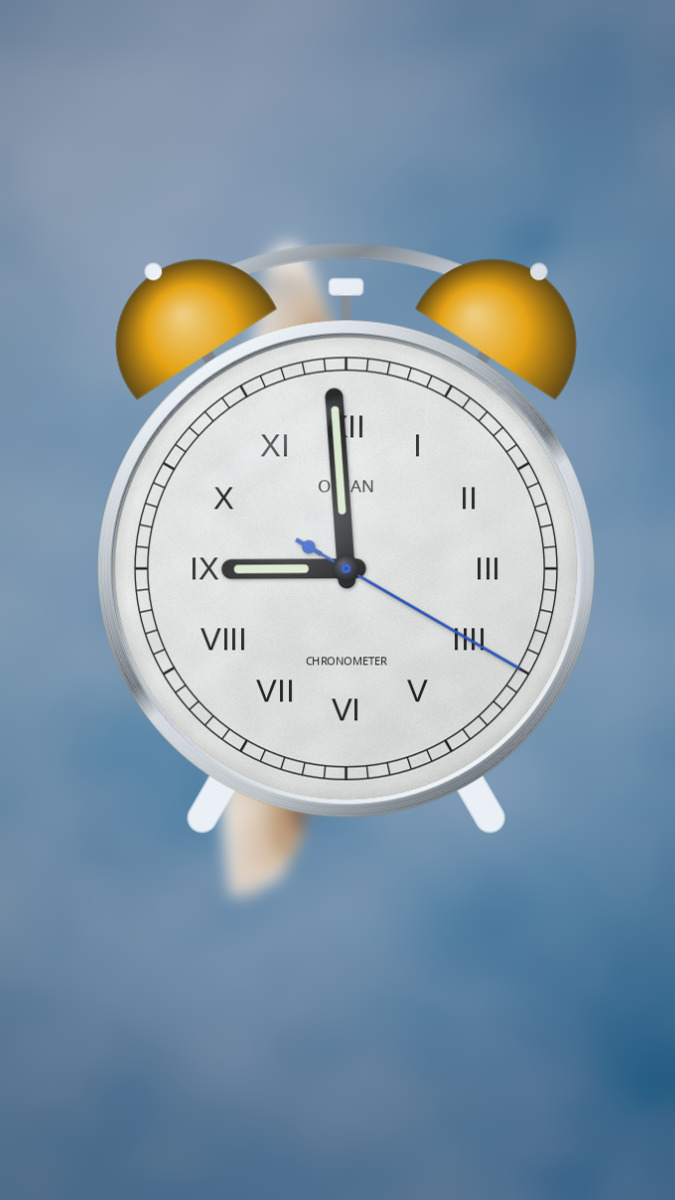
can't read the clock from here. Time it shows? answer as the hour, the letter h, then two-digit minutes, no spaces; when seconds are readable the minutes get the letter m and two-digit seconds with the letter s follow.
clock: 8h59m20s
